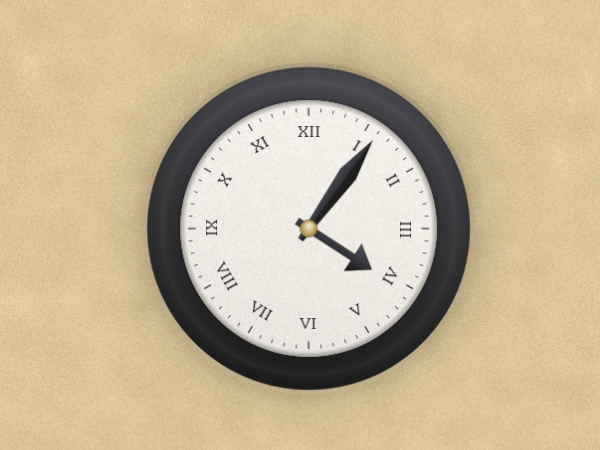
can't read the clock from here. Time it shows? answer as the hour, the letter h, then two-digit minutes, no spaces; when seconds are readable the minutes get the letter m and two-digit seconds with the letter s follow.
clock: 4h06
